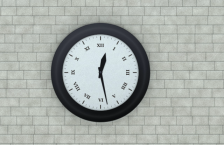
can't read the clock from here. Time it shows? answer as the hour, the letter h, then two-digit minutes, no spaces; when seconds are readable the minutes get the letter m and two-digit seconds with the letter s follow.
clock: 12h28
